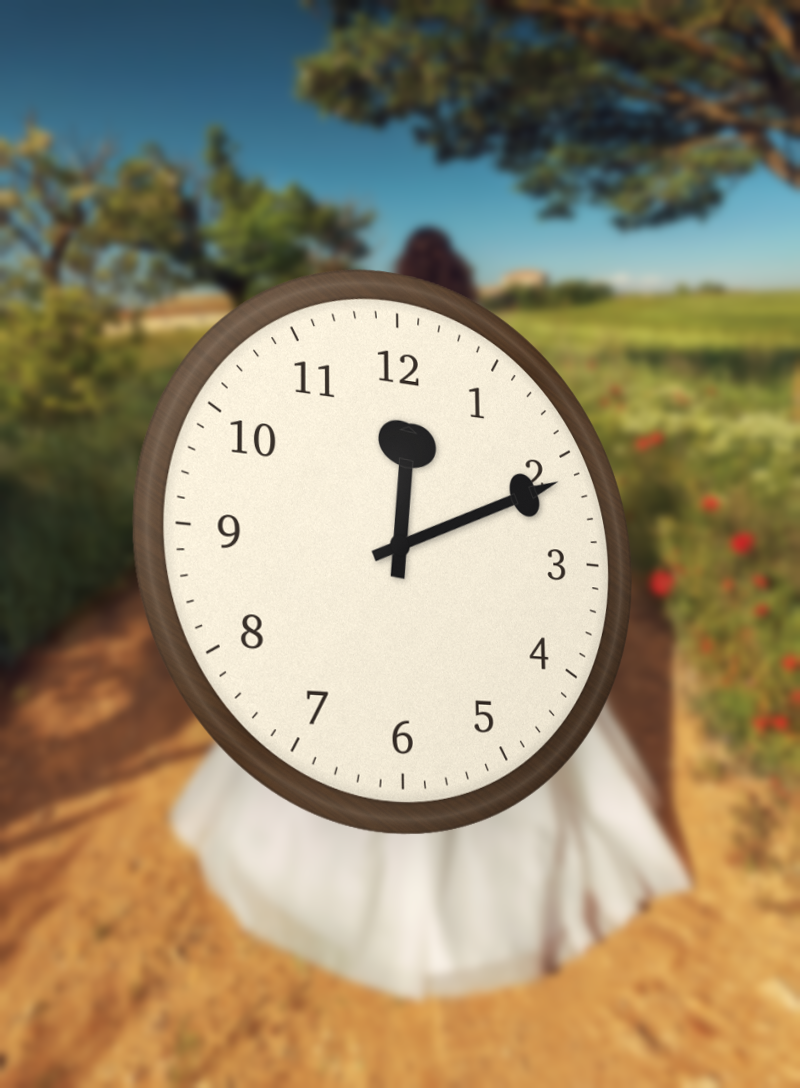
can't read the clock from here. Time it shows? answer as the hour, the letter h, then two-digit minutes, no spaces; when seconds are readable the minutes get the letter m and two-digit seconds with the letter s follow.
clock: 12h11
